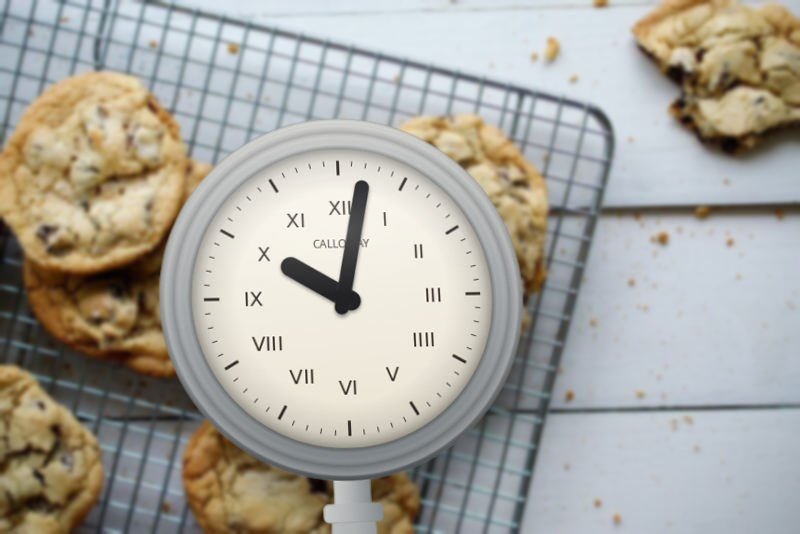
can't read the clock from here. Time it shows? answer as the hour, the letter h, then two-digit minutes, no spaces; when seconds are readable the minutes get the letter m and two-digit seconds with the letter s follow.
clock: 10h02
